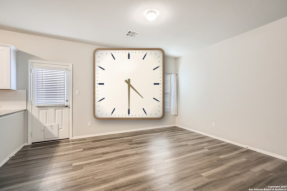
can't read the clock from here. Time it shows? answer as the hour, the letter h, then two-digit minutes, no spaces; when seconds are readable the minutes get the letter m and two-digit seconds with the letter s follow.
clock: 4h30
